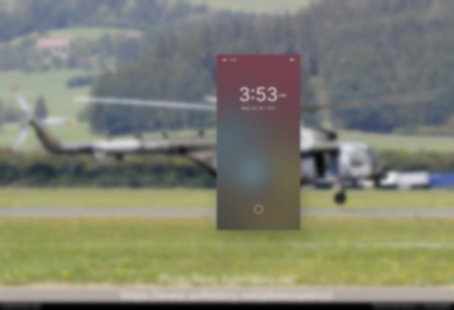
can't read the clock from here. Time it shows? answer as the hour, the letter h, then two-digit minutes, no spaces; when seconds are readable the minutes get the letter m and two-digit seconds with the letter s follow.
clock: 3h53
